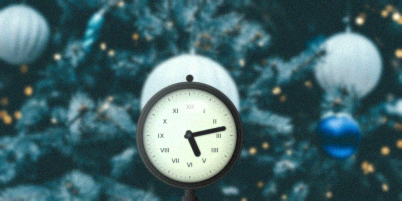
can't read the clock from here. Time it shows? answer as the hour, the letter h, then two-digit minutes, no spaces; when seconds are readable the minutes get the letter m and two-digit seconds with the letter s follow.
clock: 5h13
